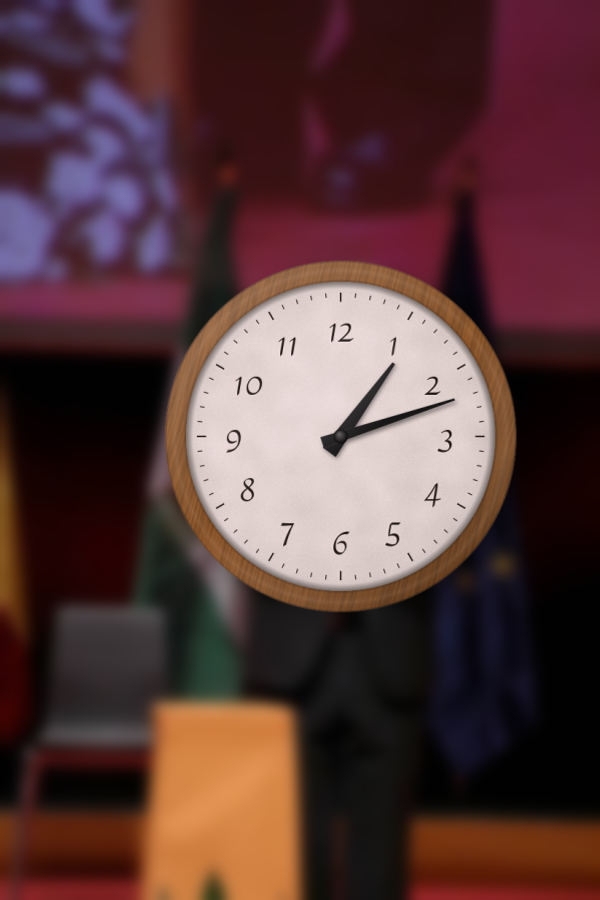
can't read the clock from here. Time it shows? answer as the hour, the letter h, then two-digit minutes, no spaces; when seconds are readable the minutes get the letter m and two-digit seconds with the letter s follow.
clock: 1h12
